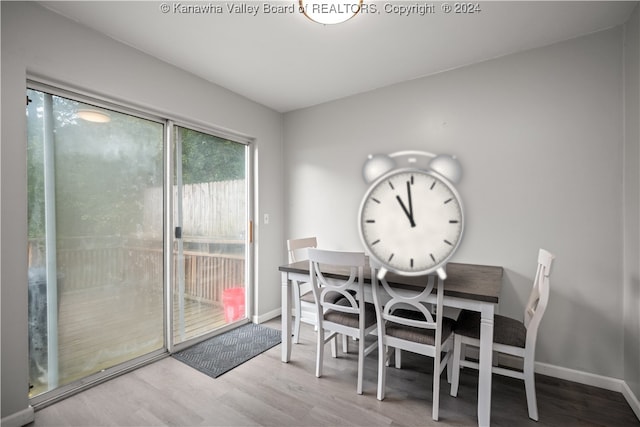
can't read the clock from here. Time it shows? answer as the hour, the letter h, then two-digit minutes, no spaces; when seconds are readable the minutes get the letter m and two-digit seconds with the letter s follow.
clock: 10h59
